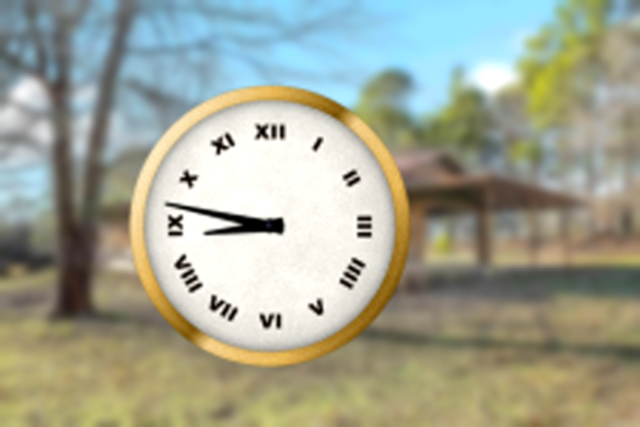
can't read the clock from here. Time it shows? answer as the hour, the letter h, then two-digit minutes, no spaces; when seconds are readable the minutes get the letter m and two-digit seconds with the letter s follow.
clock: 8h47
